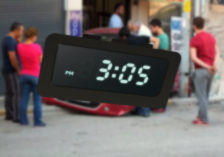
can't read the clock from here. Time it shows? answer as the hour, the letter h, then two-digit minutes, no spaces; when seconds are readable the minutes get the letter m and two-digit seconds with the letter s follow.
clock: 3h05
